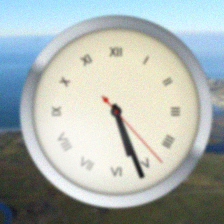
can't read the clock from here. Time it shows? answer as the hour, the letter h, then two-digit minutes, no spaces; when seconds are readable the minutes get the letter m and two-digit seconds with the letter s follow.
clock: 5h26m23s
